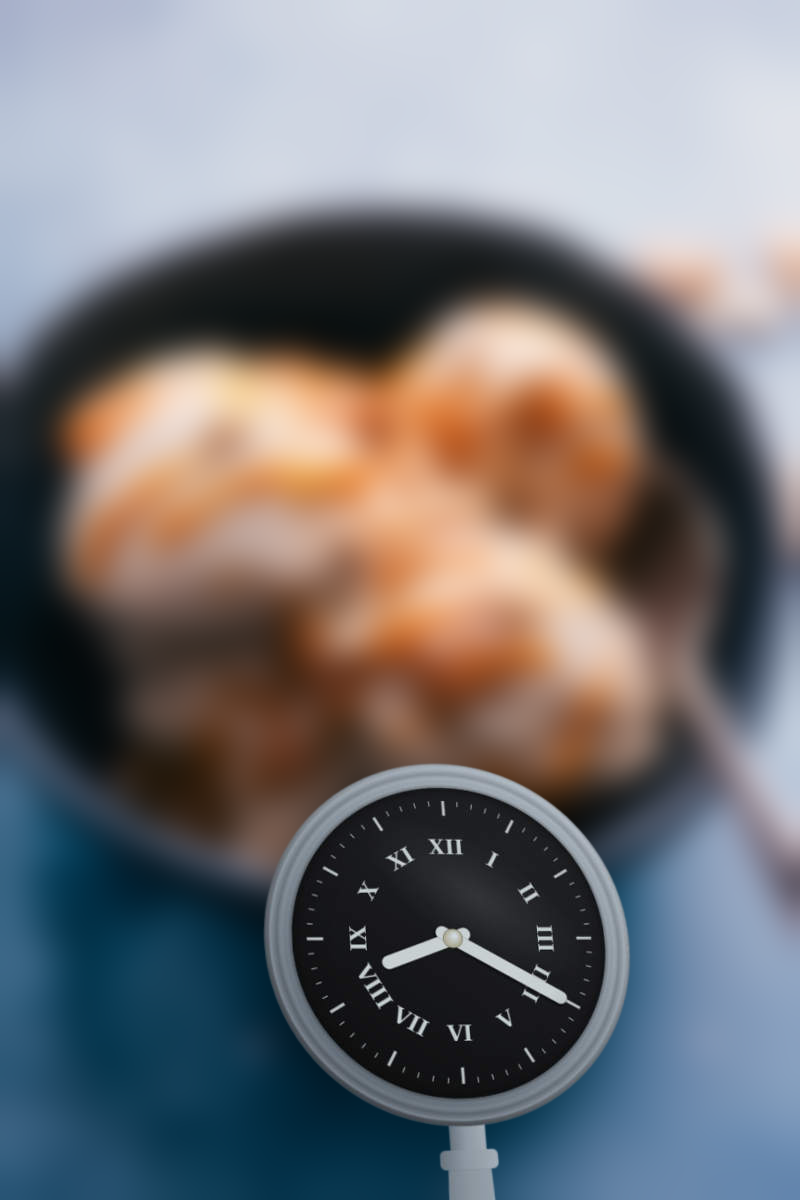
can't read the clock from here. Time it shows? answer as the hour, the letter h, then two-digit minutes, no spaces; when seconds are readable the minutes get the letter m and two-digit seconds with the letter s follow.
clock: 8h20
